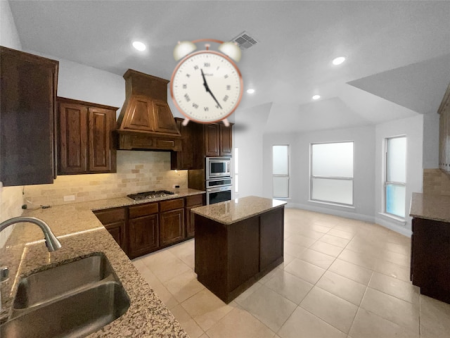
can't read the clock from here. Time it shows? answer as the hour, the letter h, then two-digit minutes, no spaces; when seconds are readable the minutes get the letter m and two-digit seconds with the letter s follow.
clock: 11h24
